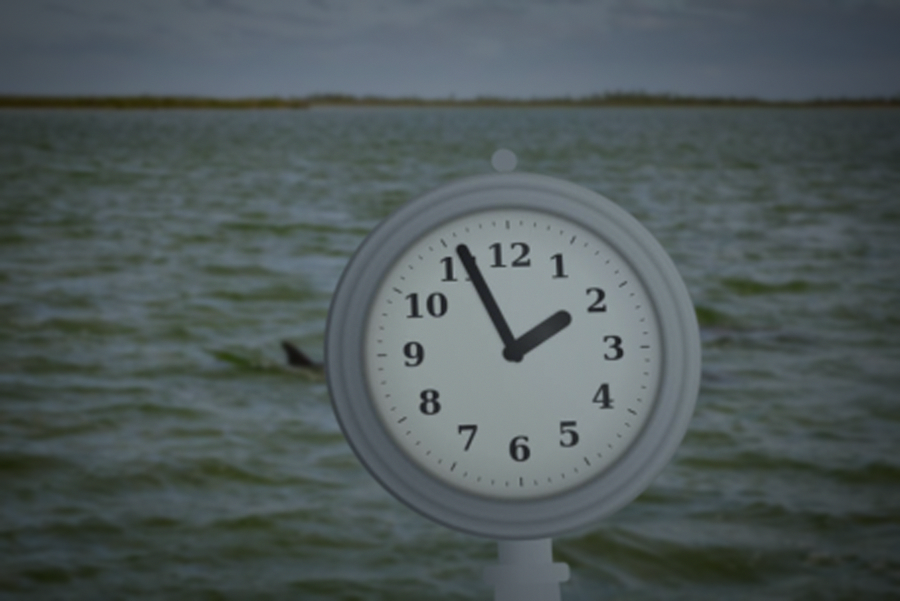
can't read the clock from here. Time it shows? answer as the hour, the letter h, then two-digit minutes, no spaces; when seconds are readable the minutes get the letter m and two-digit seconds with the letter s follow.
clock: 1h56
